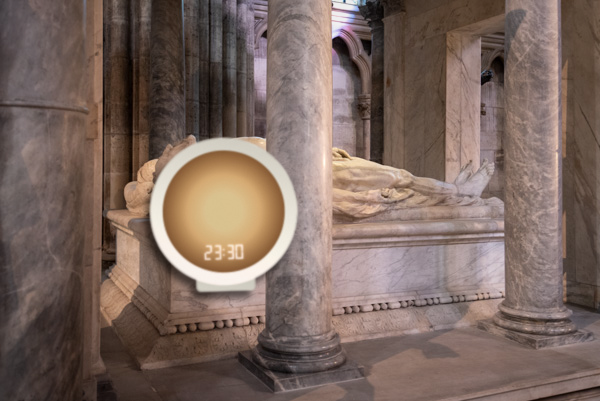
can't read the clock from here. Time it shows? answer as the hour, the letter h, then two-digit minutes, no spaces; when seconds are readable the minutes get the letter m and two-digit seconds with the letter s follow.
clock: 23h30
